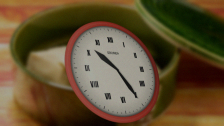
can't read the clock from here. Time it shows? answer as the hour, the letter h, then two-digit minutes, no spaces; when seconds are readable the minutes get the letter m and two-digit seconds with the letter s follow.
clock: 10h25
